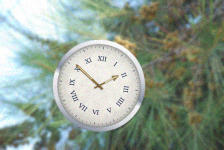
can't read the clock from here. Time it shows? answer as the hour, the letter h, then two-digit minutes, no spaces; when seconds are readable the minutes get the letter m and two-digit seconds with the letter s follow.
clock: 1h51
